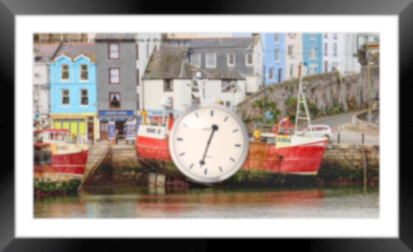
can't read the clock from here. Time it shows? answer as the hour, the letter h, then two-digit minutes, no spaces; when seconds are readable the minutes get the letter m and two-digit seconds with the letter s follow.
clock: 12h32
